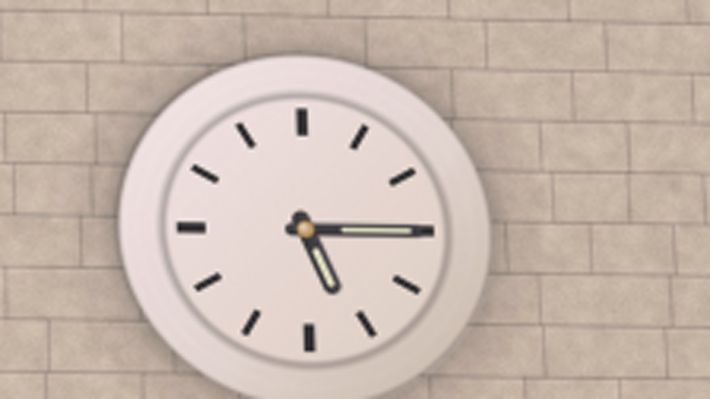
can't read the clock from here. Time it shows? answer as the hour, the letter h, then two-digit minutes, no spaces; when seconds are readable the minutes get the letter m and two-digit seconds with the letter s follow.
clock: 5h15
